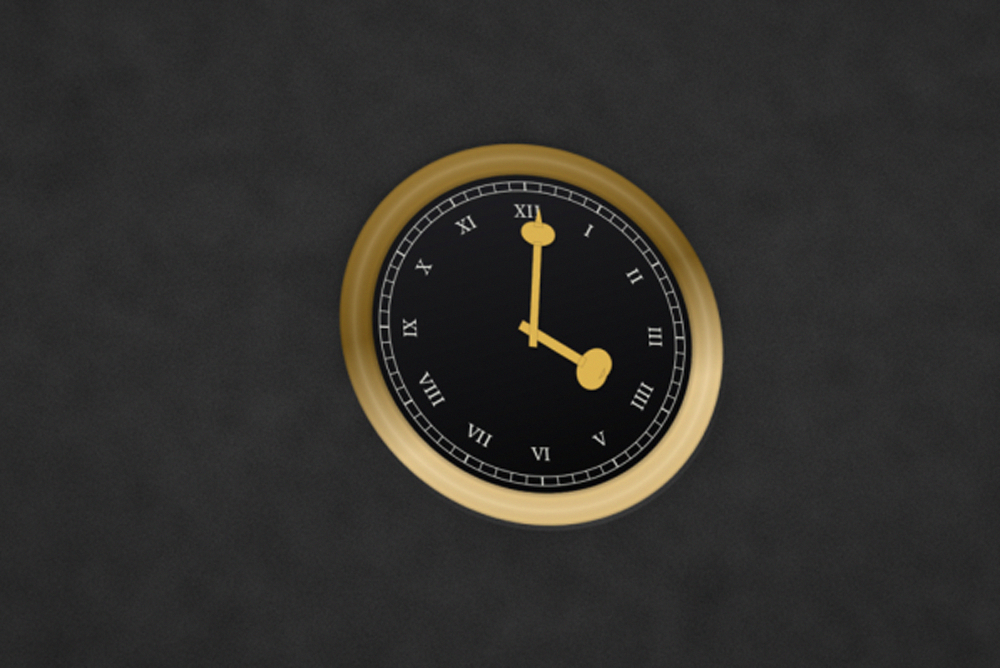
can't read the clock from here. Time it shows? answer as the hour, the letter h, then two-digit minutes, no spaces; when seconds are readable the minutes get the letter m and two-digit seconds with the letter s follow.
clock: 4h01
